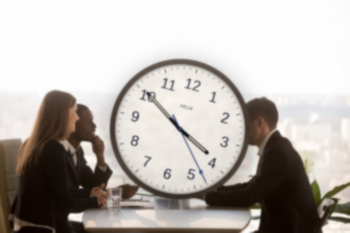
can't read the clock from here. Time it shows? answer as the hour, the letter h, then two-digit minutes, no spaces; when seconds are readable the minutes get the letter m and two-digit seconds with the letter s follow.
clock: 3h50m23s
